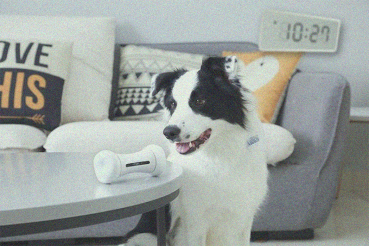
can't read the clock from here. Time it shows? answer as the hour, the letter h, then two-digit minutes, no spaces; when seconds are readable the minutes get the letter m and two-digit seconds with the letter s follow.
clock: 10h27
